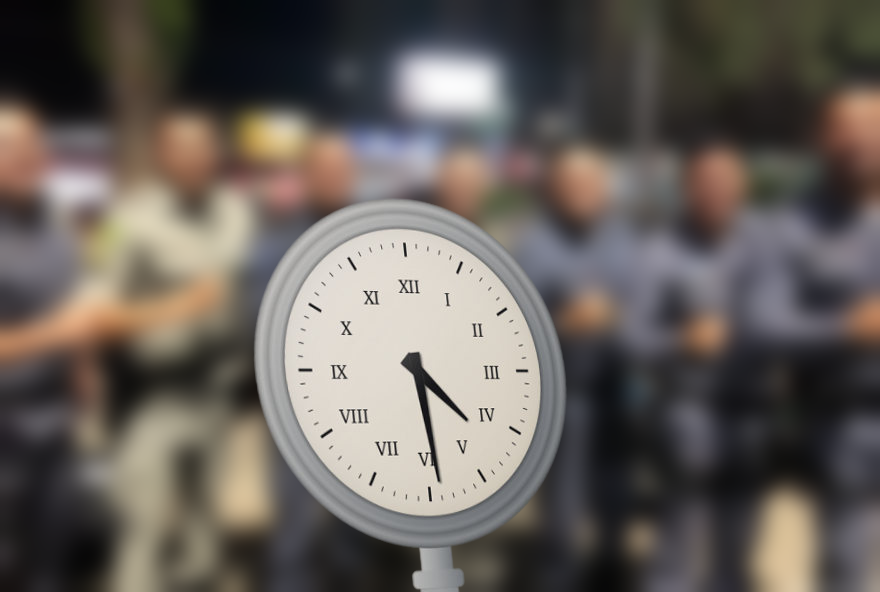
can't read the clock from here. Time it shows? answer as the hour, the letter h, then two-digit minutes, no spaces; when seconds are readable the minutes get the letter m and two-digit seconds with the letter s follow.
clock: 4h29
